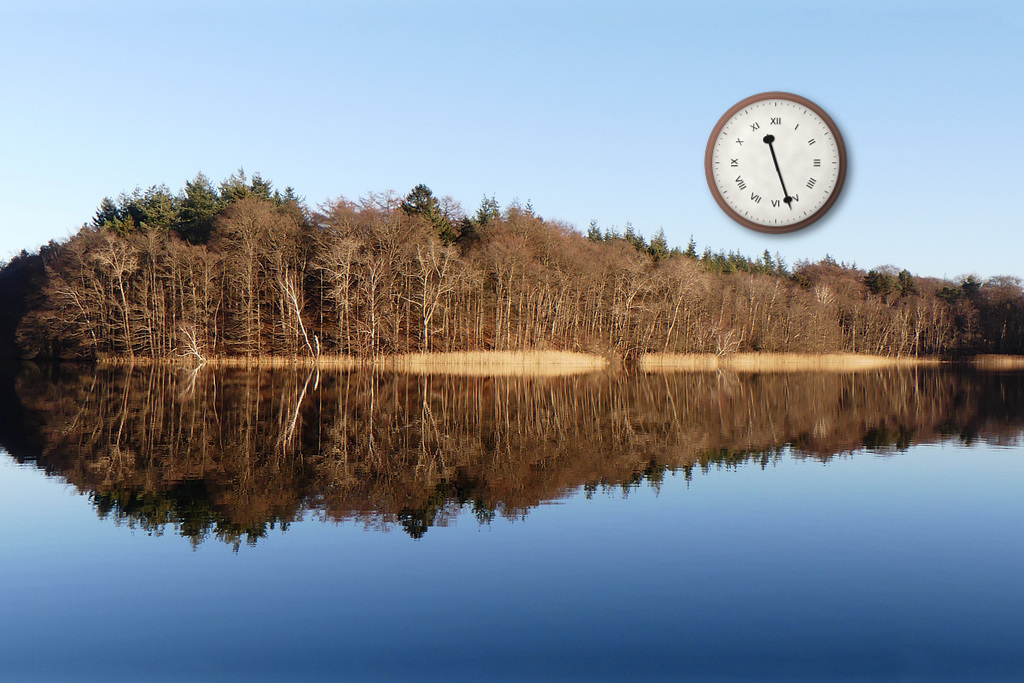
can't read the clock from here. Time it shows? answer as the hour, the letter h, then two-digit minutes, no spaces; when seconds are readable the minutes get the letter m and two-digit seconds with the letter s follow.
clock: 11h27
